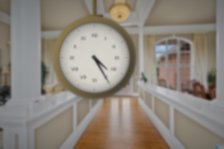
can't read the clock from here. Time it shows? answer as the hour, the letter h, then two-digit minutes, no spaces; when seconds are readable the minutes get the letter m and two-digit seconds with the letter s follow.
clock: 4h25
